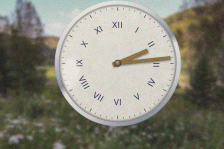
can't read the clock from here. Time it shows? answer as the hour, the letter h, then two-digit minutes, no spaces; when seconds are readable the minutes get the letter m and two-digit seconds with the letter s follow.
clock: 2h14
